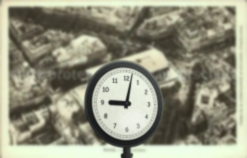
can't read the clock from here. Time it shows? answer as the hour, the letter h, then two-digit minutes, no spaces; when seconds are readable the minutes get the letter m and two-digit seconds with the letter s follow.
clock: 9h02
